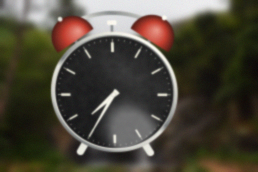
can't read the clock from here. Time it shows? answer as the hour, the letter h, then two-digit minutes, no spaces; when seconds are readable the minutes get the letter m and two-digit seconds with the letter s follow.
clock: 7h35
